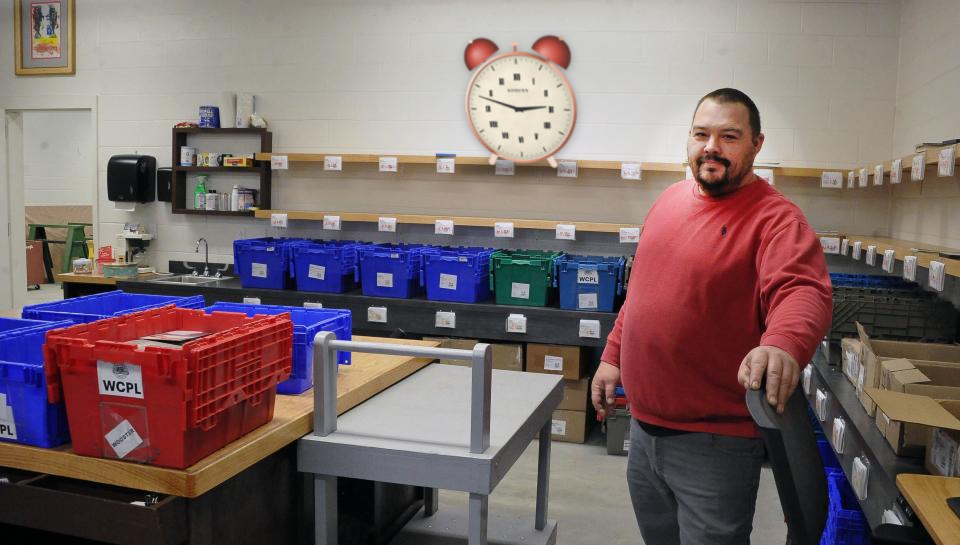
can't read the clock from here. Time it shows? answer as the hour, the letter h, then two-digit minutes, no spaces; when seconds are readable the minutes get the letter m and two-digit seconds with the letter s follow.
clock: 2h48
